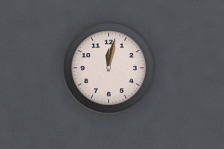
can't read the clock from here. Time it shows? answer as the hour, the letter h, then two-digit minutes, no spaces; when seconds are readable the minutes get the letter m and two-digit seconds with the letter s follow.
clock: 12h02
